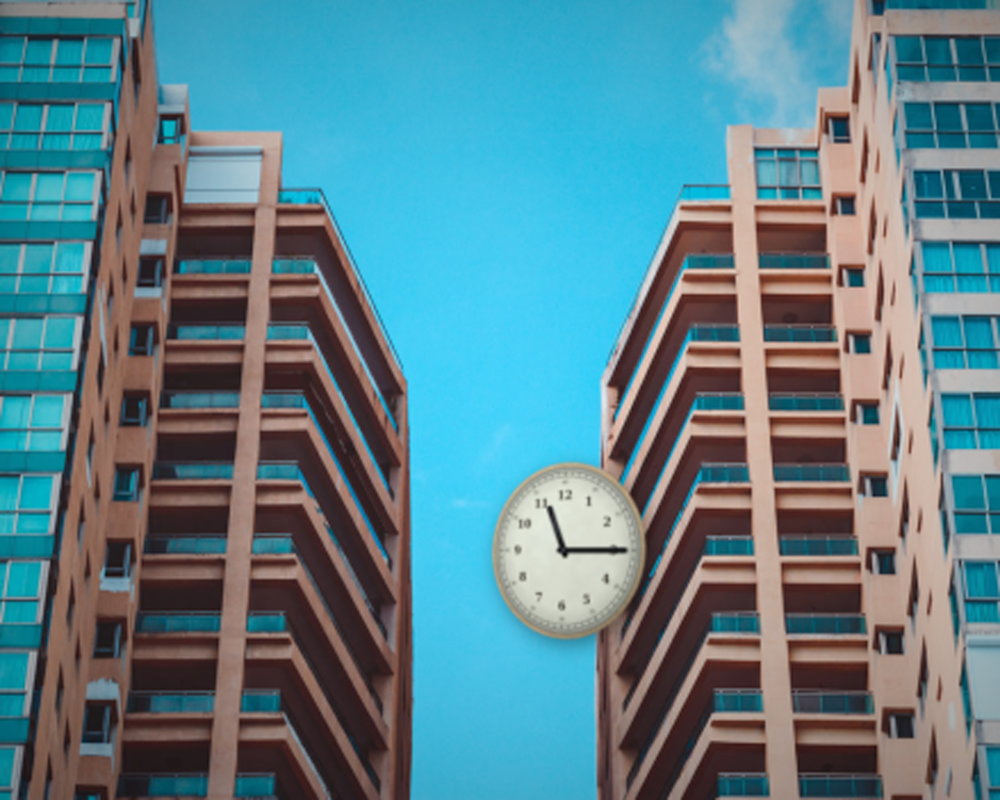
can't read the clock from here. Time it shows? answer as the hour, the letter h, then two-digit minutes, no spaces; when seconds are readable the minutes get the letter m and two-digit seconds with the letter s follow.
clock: 11h15
